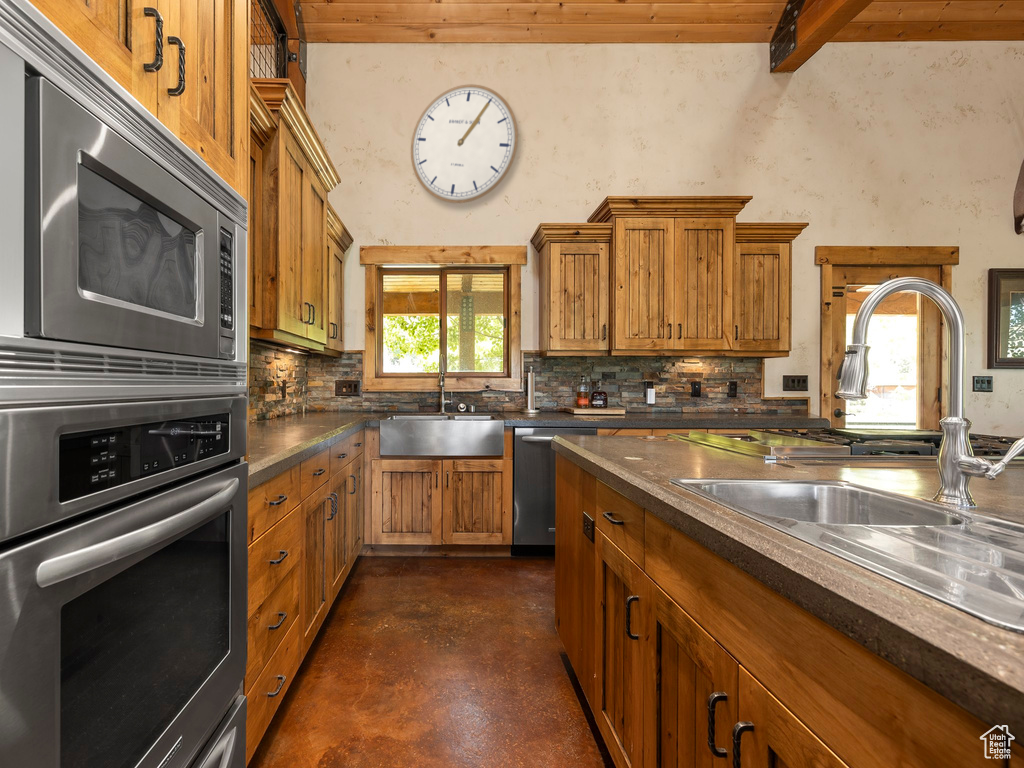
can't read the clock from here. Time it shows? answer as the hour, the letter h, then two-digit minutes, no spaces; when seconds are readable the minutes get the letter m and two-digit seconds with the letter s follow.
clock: 1h05
